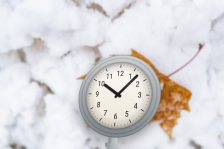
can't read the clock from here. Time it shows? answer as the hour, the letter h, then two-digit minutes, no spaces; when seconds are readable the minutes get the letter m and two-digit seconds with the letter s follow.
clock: 10h07
